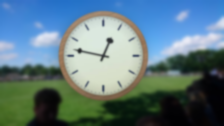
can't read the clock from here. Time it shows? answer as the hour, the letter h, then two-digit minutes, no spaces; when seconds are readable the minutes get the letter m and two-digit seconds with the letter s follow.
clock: 12h47
